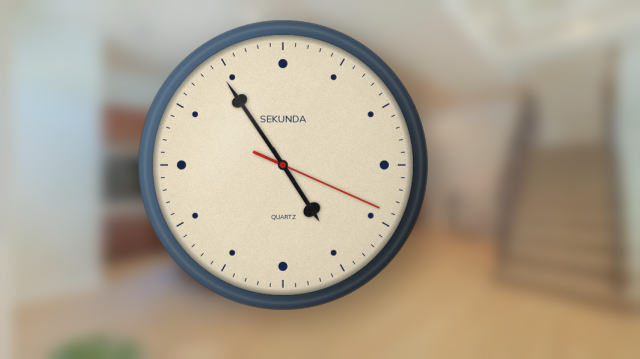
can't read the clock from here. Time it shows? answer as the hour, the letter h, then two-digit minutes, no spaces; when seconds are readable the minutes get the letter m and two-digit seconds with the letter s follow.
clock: 4h54m19s
